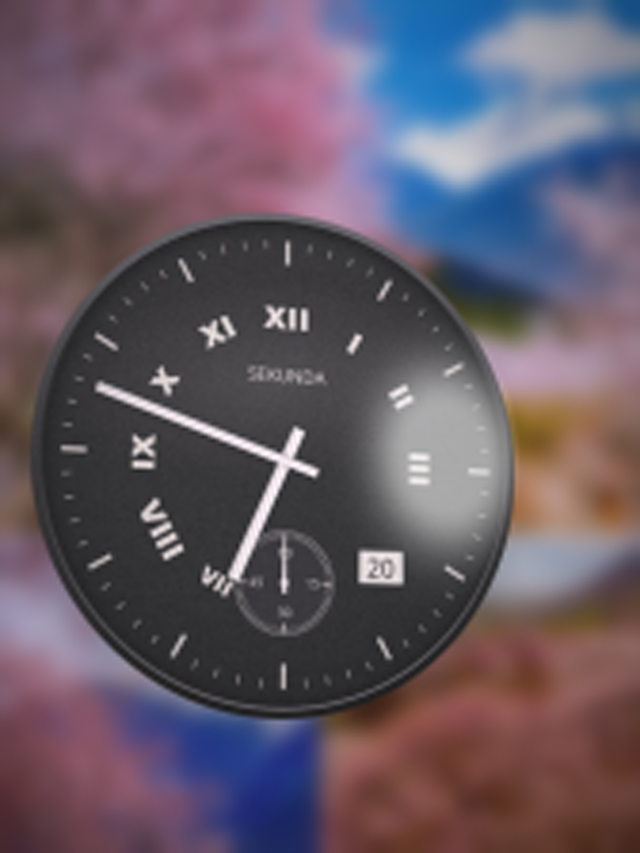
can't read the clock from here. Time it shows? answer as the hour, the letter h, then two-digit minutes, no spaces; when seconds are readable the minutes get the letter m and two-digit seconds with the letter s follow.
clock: 6h48
